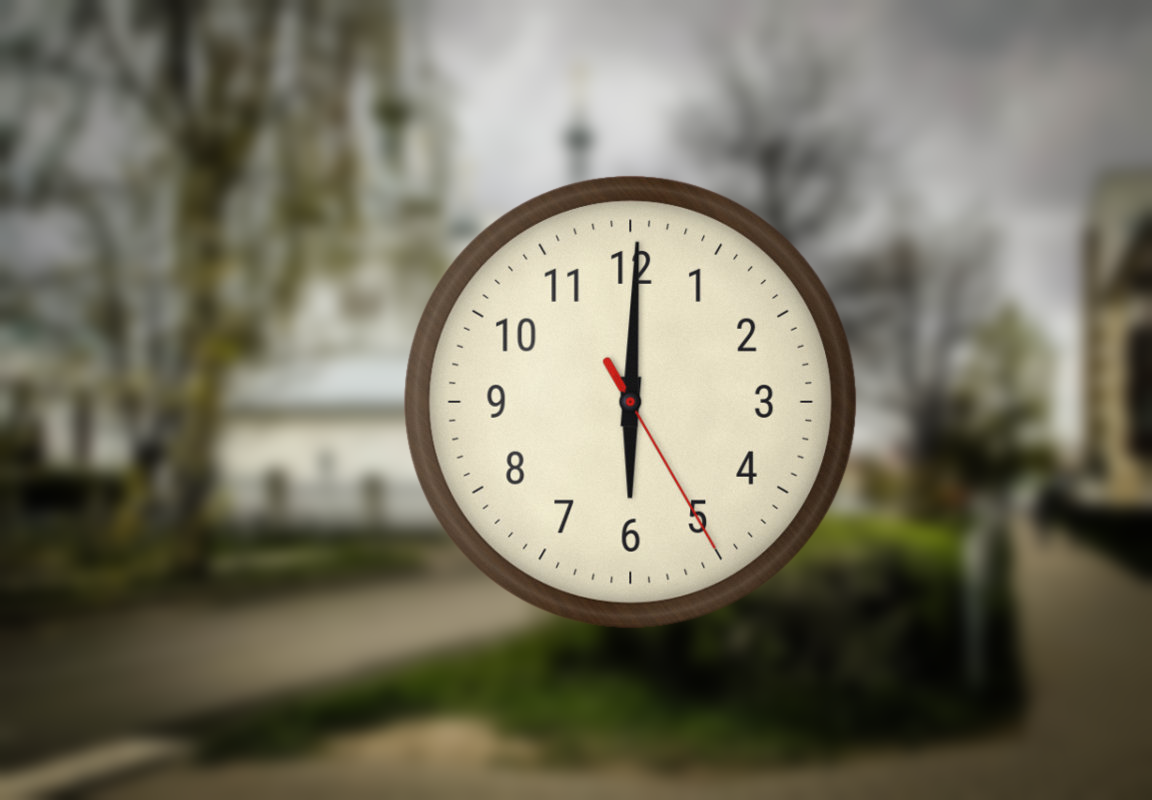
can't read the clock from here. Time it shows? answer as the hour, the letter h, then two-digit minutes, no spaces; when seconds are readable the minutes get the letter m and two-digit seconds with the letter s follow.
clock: 6h00m25s
